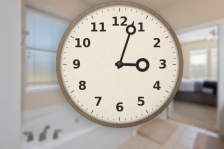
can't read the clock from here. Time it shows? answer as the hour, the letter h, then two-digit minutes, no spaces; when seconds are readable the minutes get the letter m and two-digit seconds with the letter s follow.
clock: 3h03
